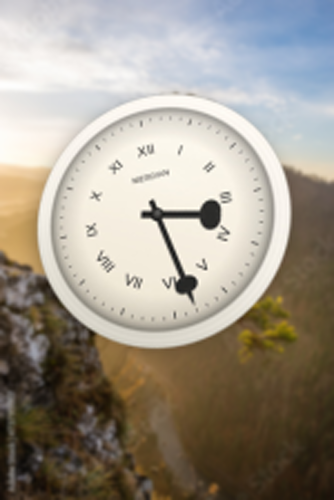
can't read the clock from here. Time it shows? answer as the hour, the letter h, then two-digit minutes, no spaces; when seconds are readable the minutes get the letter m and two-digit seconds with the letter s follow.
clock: 3h28
